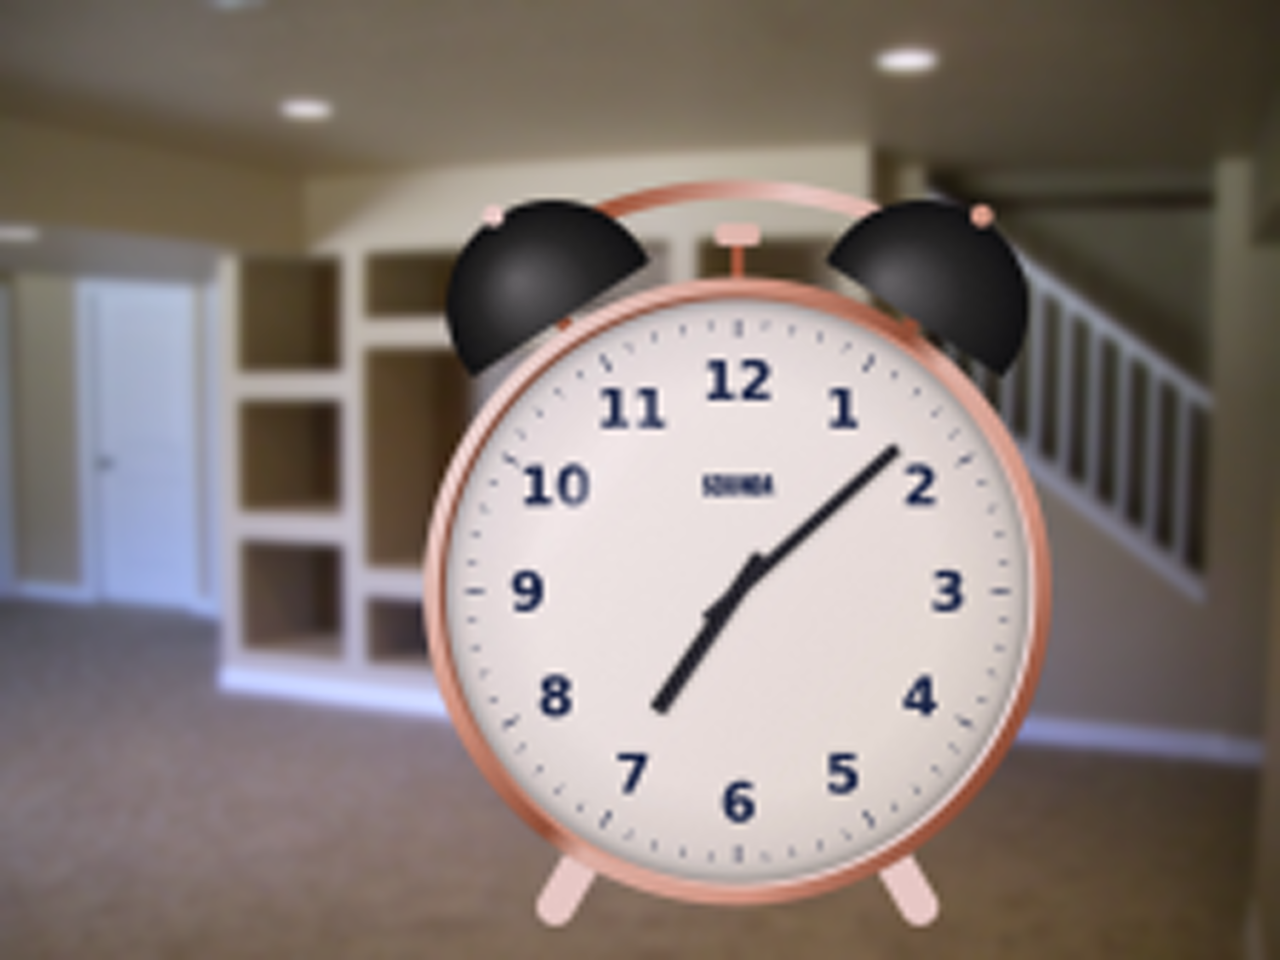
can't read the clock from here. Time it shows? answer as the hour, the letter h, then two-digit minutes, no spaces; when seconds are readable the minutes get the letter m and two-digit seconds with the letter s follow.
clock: 7h08
